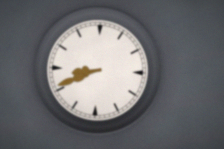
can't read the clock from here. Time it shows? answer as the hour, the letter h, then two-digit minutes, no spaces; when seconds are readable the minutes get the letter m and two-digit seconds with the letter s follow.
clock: 8h41
